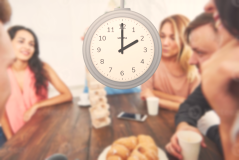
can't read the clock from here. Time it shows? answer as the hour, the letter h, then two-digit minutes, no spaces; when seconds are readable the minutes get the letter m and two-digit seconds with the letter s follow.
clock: 2h00
